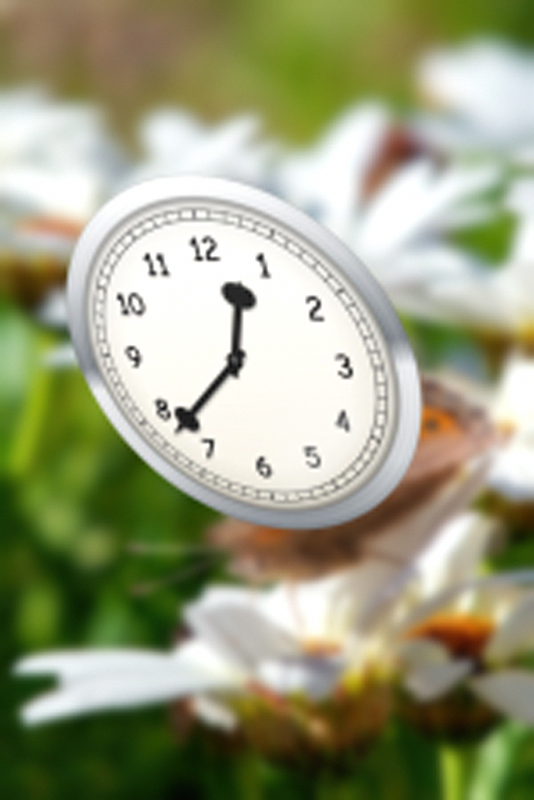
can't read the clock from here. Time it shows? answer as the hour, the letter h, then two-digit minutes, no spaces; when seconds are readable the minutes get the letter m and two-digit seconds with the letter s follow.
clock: 12h38
